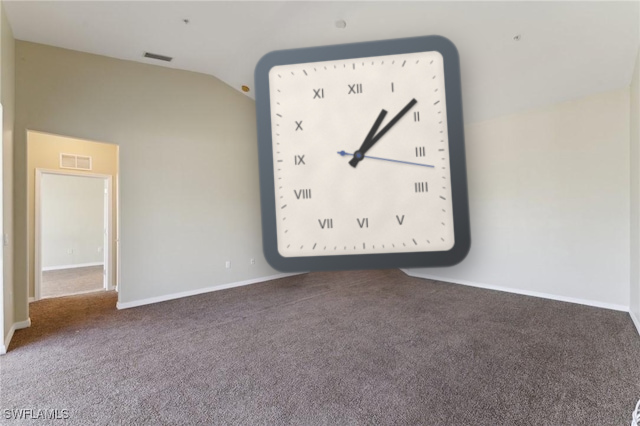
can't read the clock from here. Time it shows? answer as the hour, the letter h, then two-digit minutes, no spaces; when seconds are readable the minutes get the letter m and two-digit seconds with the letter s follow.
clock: 1h08m17s
